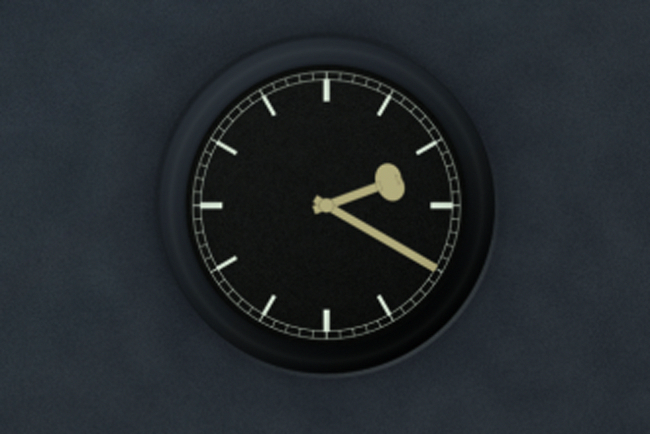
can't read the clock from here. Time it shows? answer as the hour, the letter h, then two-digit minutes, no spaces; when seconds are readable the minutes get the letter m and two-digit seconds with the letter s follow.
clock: 2h20
